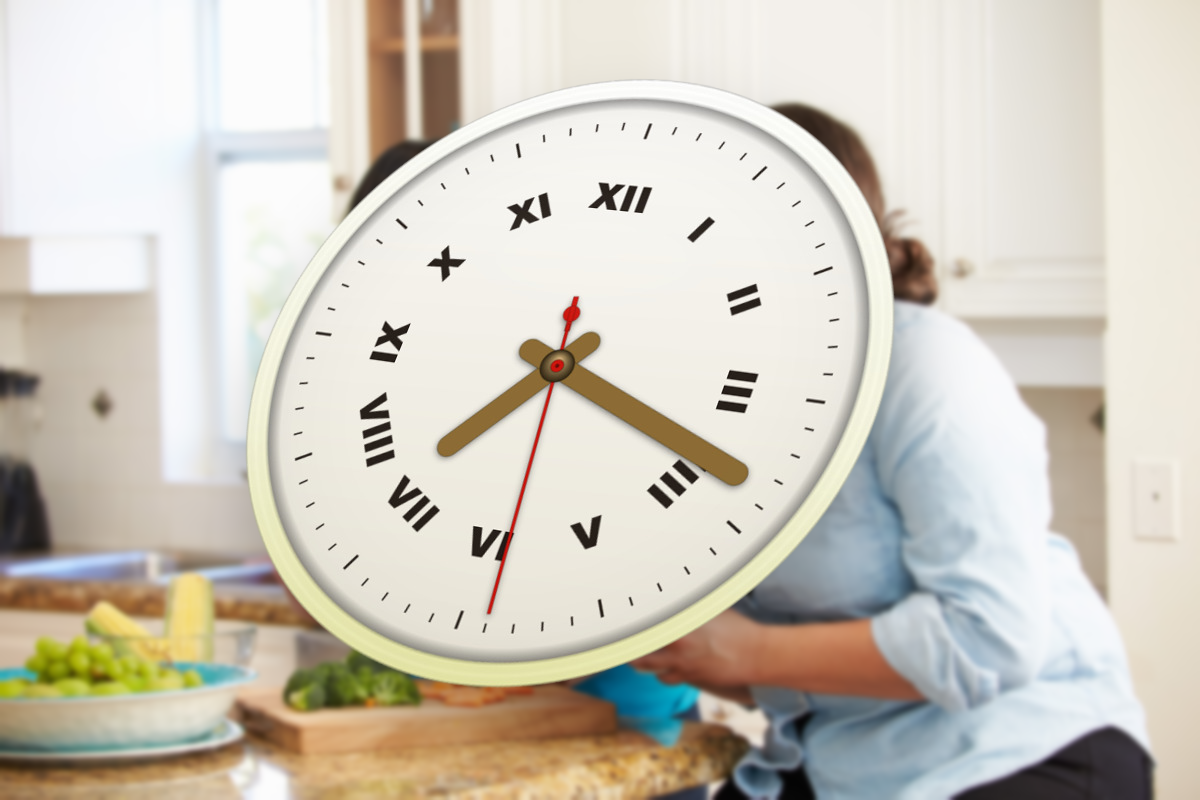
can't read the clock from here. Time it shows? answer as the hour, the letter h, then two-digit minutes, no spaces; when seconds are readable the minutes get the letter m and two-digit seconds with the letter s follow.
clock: 7h18m29s
